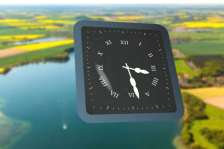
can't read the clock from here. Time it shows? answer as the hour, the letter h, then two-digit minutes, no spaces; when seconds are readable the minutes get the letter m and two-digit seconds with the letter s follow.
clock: 3h28
